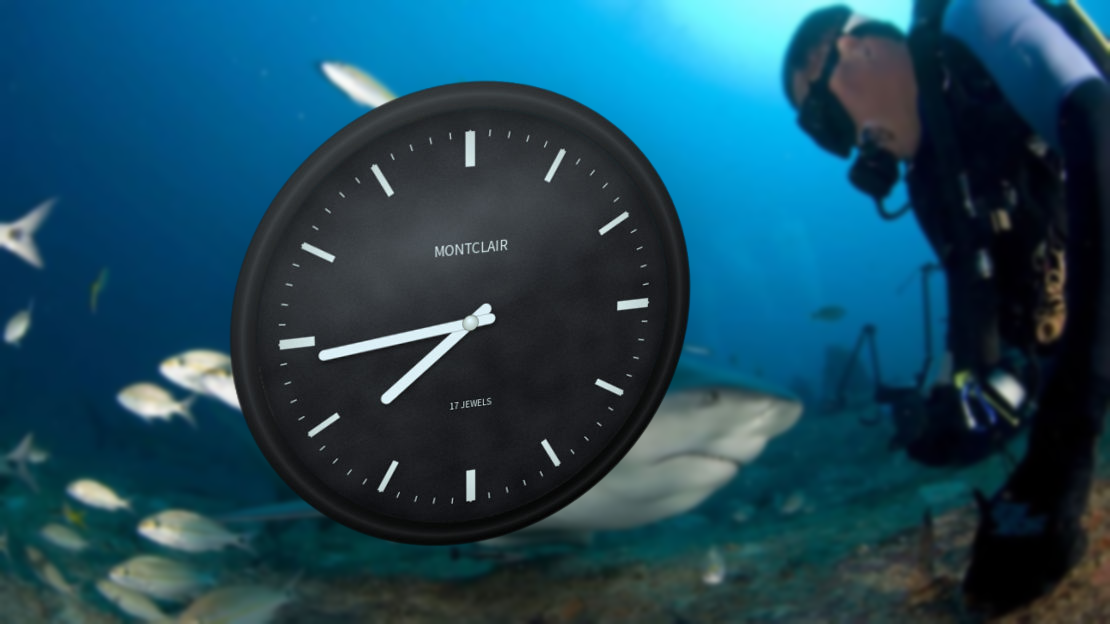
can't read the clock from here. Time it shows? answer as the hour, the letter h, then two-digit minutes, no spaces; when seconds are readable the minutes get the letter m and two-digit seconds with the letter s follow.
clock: 7h44
